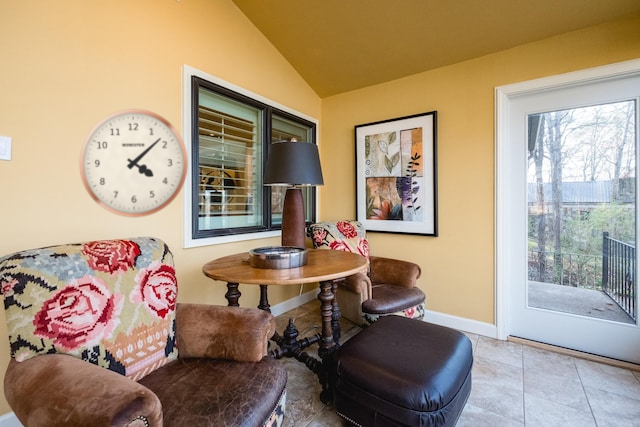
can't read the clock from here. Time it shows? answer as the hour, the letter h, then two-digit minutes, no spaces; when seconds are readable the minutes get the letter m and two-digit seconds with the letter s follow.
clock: 4h08
